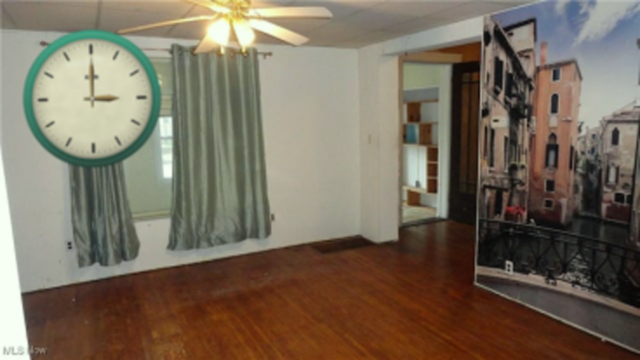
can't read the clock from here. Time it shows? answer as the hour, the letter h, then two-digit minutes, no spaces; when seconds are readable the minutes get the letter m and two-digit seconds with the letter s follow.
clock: 3h00
